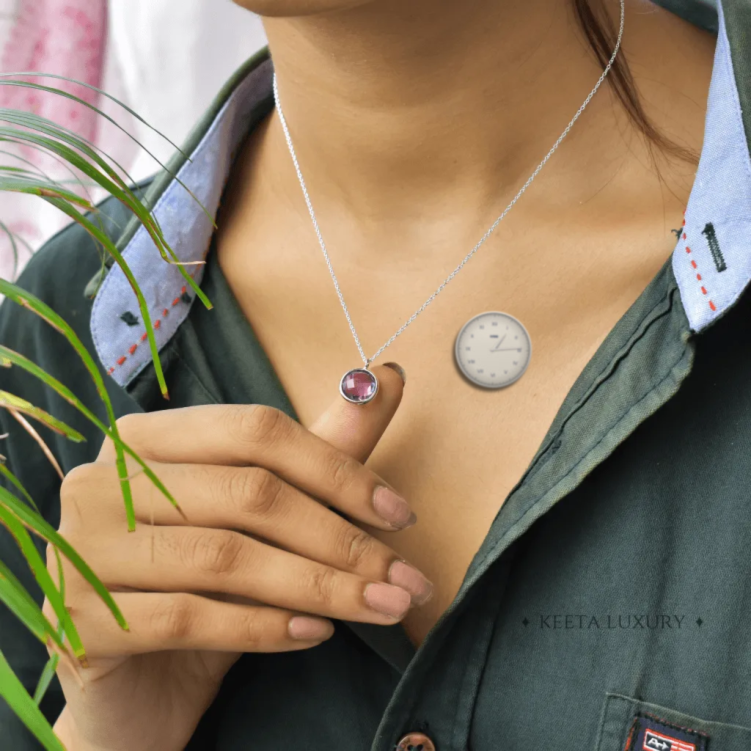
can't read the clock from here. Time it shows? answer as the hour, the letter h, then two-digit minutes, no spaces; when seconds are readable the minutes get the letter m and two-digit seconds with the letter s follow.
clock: 1h14
